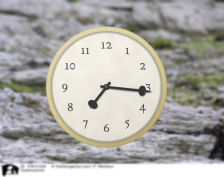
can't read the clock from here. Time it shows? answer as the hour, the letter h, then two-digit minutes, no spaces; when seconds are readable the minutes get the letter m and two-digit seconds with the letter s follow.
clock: 7h16
